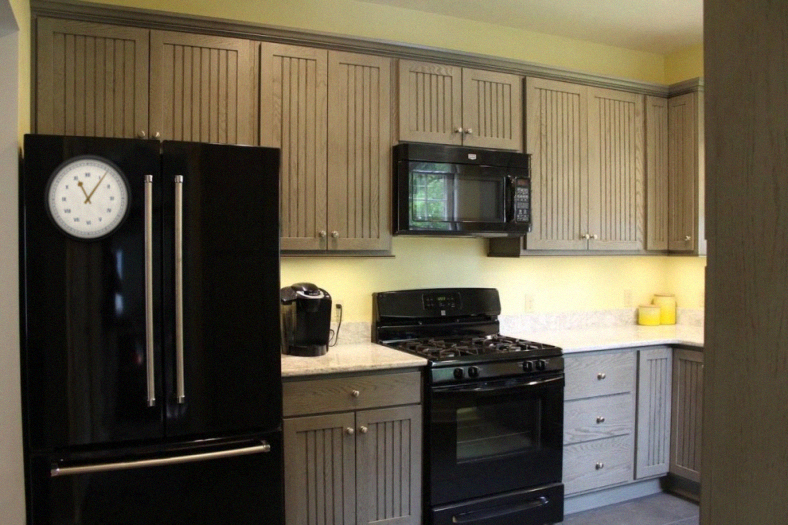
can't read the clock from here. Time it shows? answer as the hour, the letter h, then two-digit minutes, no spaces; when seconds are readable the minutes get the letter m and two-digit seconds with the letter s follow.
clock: 11h06
